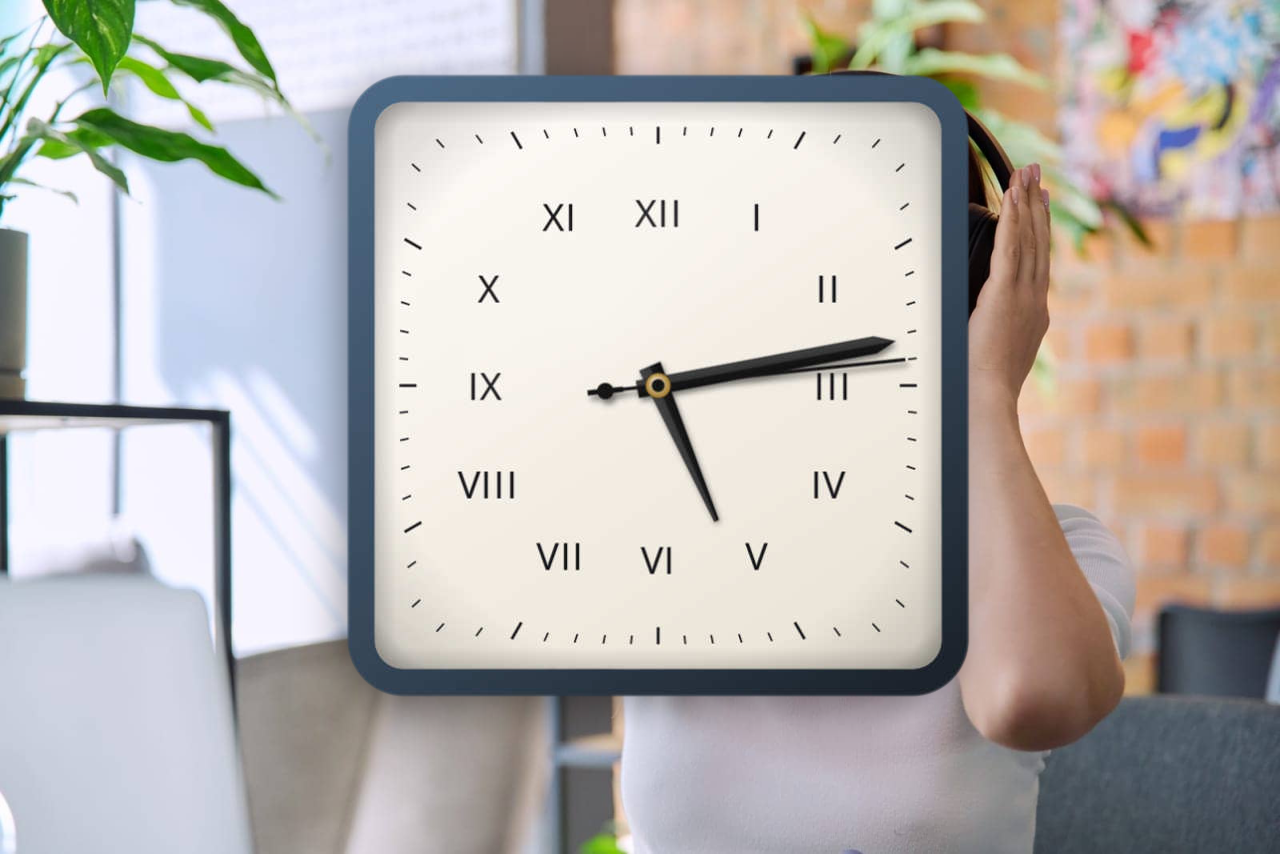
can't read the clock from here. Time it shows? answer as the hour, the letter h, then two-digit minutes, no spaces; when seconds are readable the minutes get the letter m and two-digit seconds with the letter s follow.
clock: 5h13m14s
